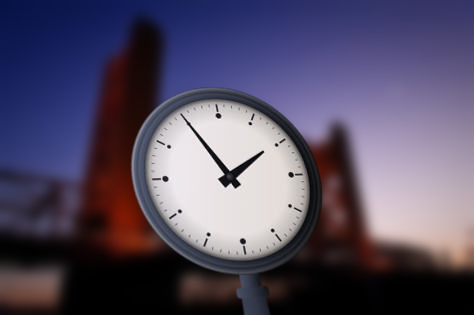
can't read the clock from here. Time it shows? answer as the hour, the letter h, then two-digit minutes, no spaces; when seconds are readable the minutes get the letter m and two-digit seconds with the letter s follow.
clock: 1h55
